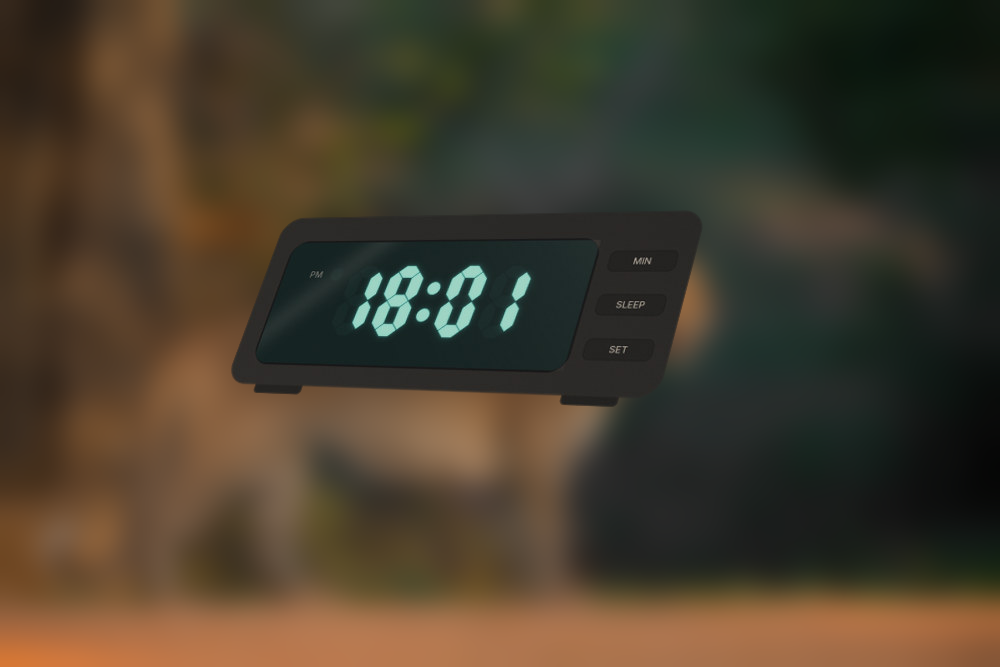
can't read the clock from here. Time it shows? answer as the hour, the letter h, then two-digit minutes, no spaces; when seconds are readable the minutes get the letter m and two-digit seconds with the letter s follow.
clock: 18h01
